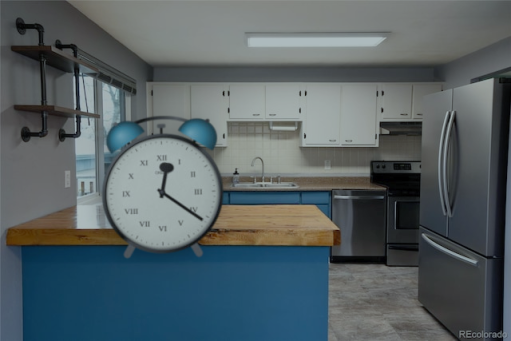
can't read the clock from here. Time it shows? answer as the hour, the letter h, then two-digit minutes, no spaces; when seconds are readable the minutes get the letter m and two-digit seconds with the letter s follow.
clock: 12h21
